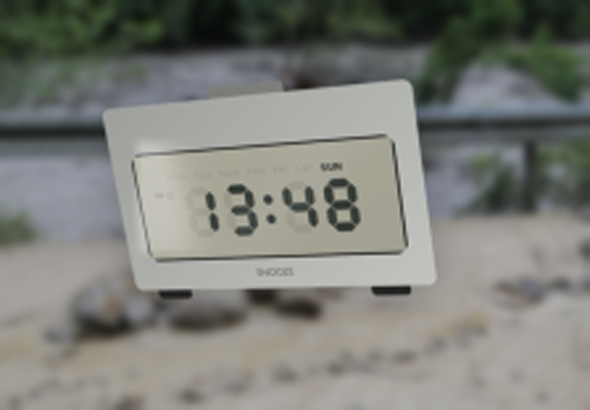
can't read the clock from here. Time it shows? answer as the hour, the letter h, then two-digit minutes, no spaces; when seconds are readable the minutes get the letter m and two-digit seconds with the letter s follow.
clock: 13h48
